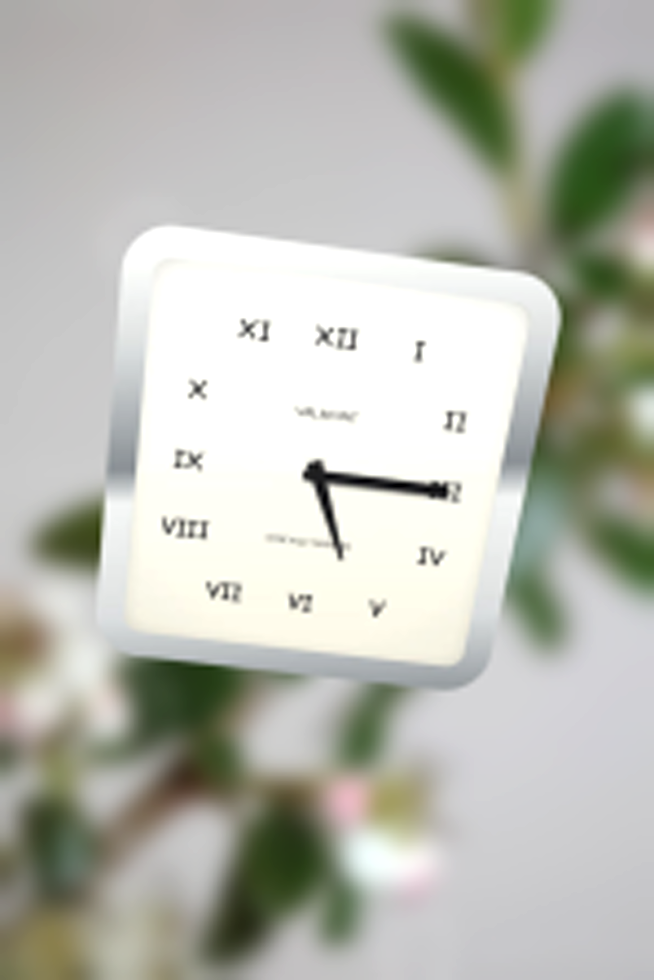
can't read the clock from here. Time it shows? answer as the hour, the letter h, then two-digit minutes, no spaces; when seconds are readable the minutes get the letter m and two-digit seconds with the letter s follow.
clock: 5h15
